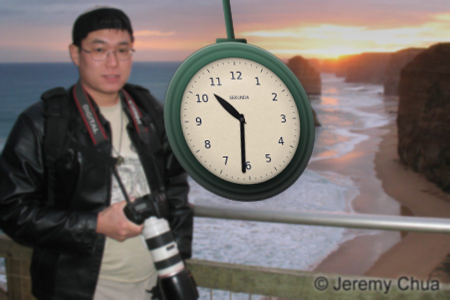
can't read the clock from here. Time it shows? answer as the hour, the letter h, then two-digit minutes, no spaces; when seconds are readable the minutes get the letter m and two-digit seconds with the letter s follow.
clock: 10h31
